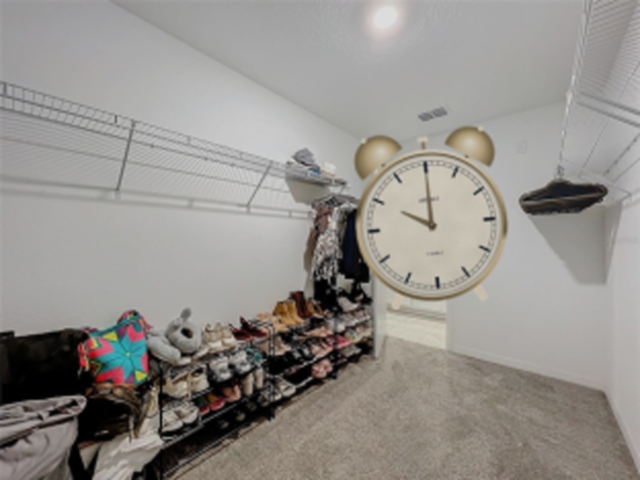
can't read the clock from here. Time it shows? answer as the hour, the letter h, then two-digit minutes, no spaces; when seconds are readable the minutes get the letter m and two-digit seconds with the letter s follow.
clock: 10h00
